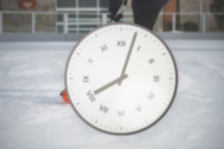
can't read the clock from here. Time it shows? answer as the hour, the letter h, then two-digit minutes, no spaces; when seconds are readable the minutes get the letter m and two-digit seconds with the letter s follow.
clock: 8h03
